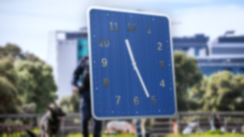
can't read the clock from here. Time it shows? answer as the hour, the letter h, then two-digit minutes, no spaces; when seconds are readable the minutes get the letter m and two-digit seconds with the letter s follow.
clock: 11h26
